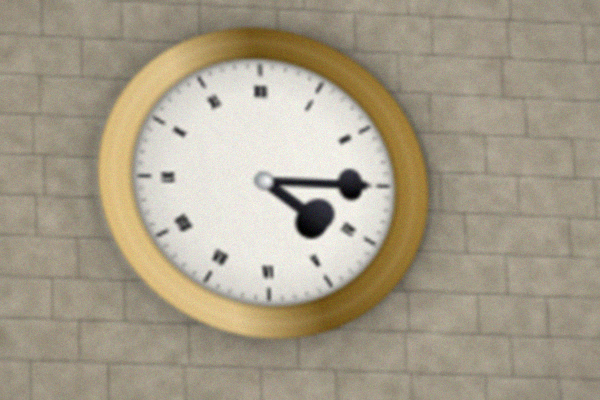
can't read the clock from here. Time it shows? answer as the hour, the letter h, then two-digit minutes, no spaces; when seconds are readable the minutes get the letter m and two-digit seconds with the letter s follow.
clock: 4h15
